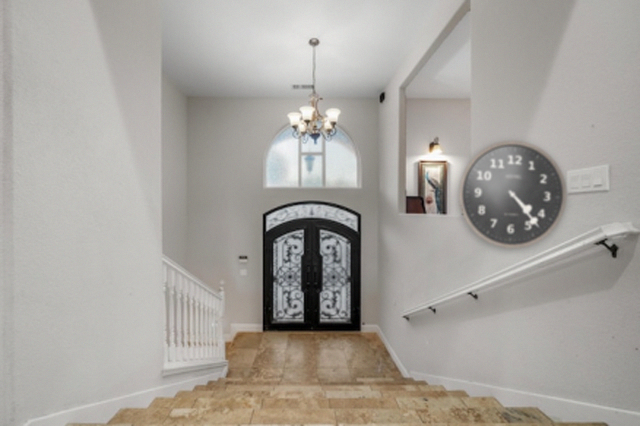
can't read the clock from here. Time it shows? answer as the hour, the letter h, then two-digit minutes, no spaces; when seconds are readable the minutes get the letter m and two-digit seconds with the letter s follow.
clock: 4h23
